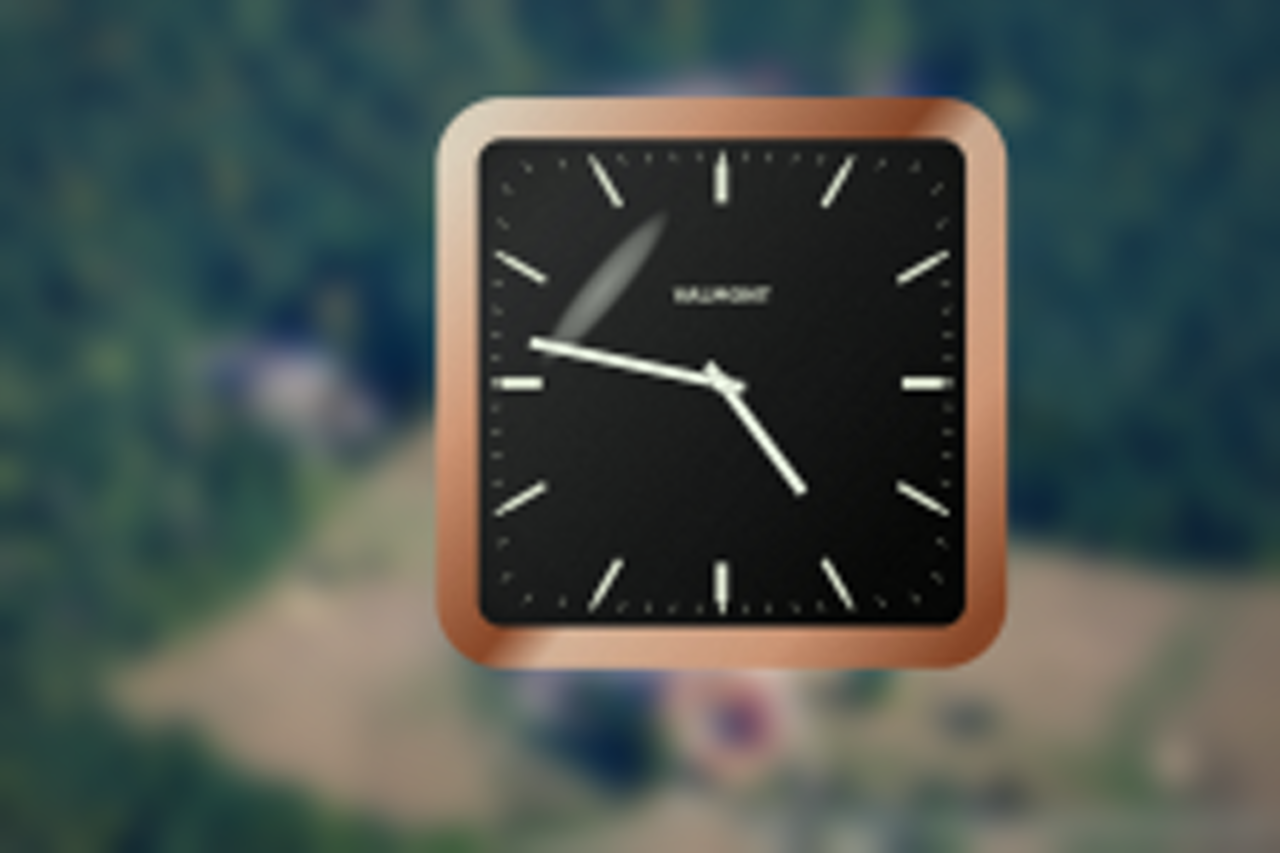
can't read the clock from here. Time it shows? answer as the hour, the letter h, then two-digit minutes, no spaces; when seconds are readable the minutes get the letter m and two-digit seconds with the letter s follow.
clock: 4h47
